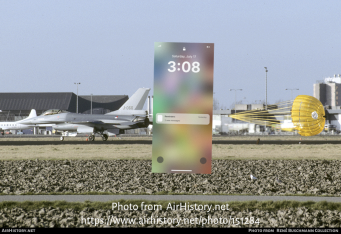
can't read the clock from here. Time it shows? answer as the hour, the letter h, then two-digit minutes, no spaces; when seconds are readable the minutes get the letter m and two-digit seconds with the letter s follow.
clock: 3h08
